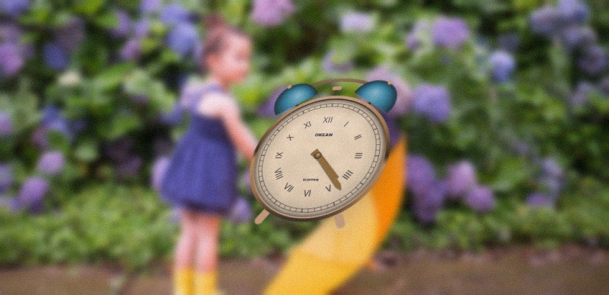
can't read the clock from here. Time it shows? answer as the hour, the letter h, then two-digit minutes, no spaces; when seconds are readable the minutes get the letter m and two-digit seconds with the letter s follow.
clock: 4h23
